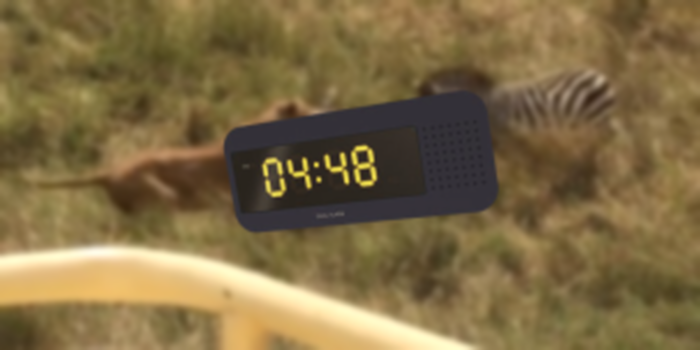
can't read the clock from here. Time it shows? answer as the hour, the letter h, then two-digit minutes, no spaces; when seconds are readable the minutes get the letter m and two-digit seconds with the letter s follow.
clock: 4h48
